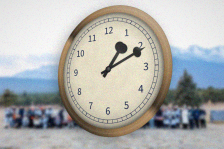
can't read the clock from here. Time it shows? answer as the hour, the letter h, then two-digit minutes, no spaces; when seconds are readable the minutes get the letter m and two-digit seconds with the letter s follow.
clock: 1h11
